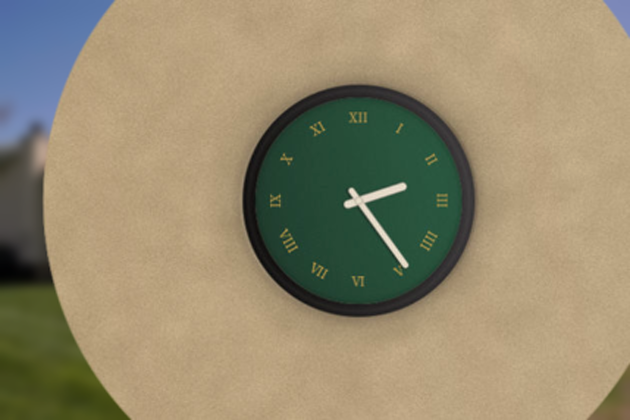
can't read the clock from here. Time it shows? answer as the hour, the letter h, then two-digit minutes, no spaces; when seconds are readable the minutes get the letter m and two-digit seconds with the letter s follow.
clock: 2h24
